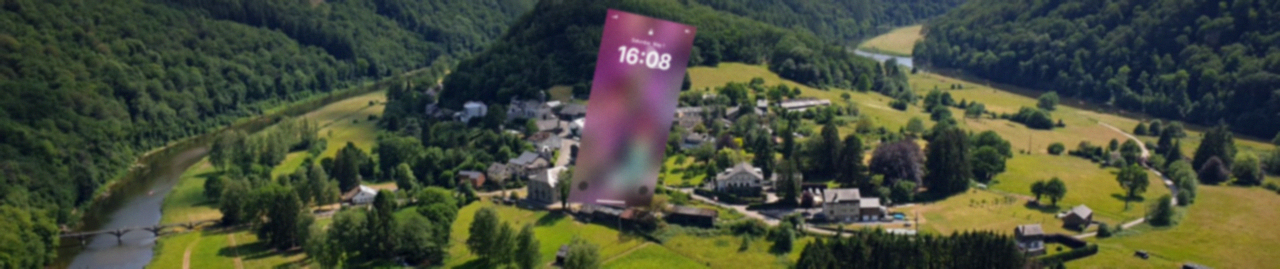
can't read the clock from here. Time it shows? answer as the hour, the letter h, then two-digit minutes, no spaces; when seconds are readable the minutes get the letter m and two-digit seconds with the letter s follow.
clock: 16h08
